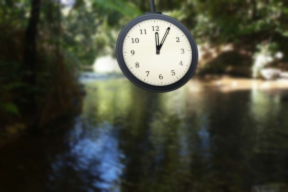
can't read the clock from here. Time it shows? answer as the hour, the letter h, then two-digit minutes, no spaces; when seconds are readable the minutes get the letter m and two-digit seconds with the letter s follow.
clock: 12h05
